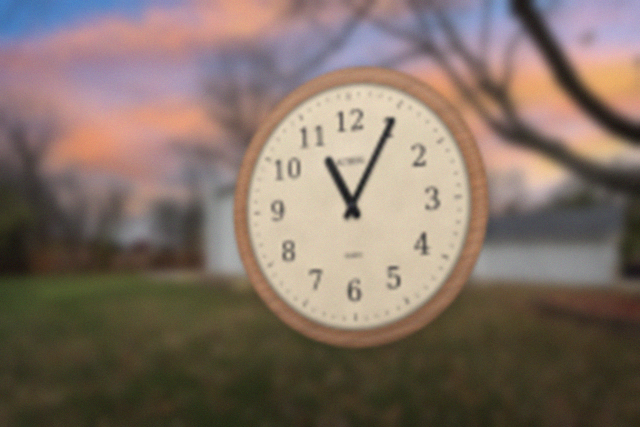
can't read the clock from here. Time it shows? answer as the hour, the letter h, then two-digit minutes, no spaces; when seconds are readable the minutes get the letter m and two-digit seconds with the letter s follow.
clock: 11h05
